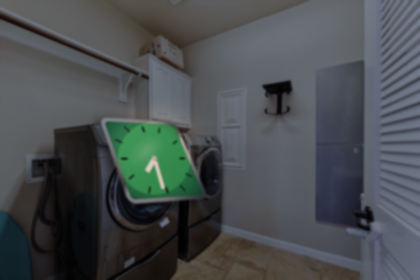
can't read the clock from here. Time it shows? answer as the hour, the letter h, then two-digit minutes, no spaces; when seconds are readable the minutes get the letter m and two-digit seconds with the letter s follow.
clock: 7h31
